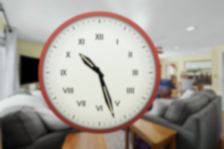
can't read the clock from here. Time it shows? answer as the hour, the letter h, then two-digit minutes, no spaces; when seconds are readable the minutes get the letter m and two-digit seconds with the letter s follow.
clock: 10h27
